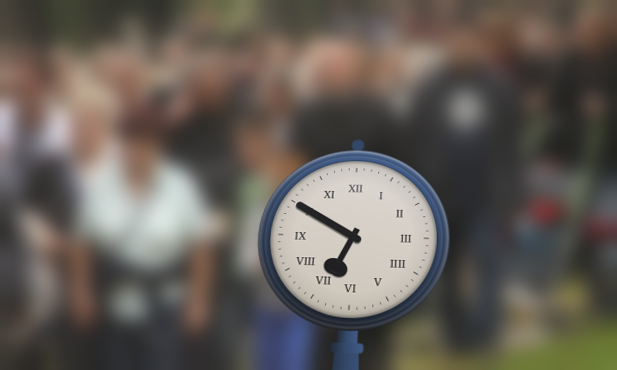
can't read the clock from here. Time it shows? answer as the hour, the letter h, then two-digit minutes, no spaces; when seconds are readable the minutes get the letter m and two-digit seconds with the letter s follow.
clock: 6h50
